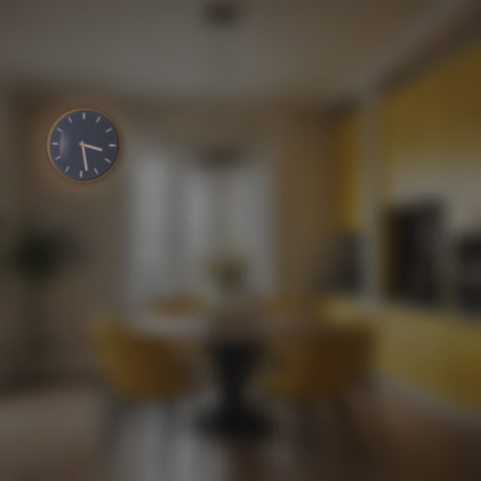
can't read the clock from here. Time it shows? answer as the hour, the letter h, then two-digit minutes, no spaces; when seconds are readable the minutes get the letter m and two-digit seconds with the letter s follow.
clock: 3h28
